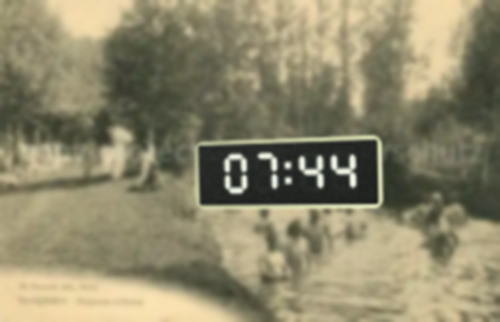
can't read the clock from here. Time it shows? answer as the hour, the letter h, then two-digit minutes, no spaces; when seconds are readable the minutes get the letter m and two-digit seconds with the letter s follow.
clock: 7h44
